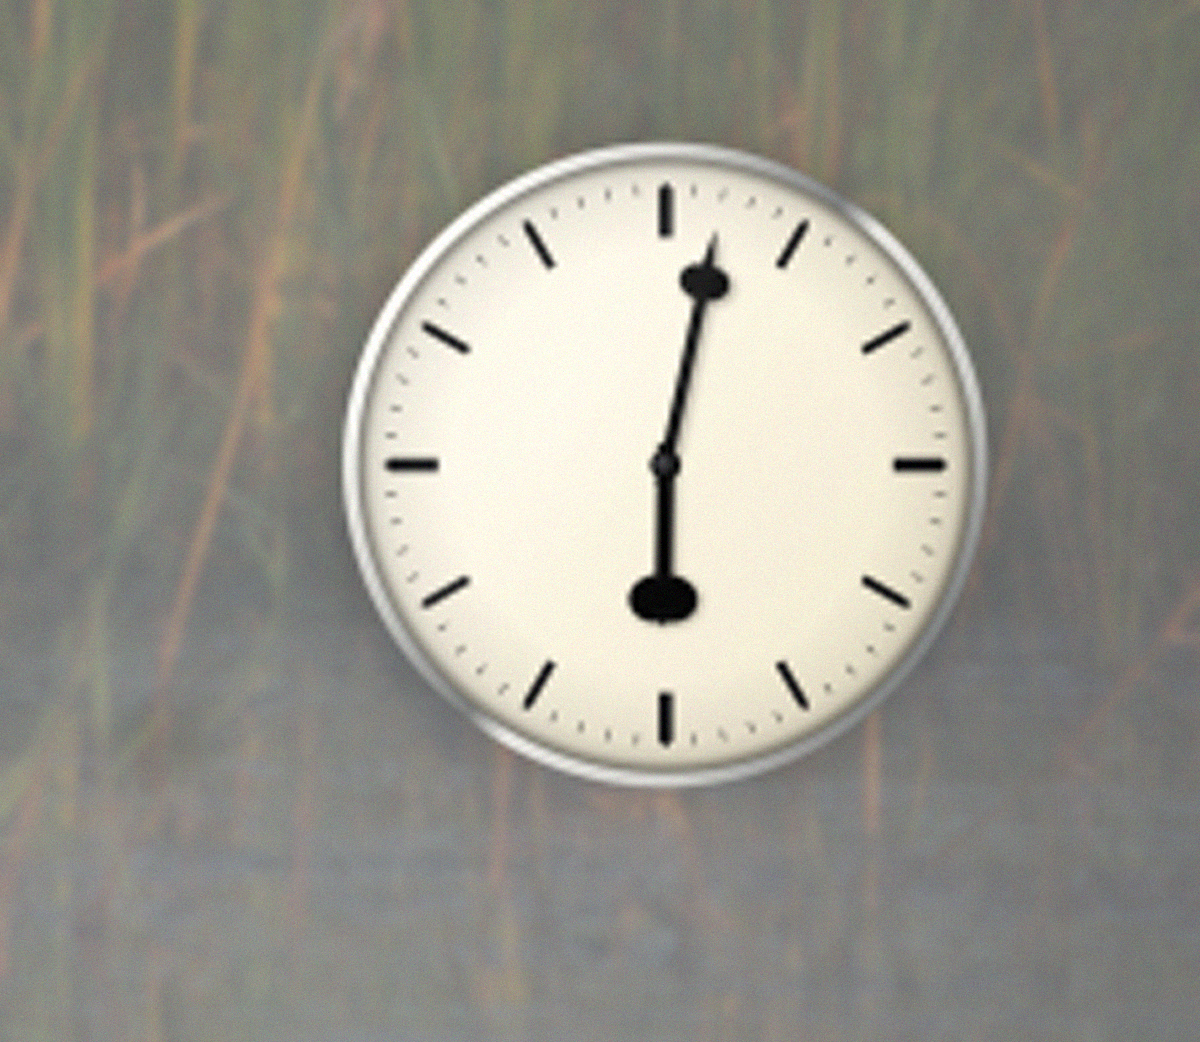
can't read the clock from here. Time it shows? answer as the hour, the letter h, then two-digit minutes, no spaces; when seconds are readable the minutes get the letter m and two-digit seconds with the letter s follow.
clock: 6h02
